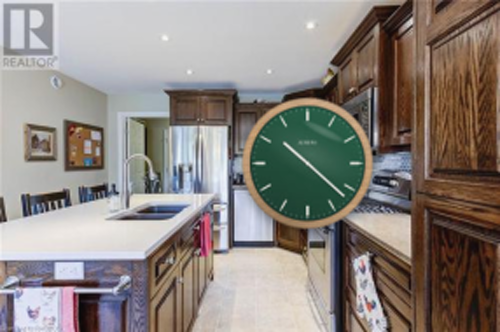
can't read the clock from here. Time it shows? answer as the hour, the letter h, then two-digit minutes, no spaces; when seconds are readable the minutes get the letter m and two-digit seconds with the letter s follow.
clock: 10h22
